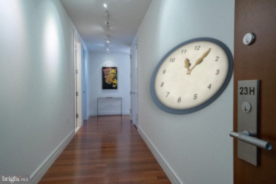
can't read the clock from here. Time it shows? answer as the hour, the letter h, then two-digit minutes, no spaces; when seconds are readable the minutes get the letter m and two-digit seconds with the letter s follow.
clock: 11h05
